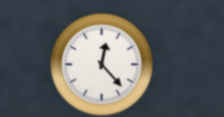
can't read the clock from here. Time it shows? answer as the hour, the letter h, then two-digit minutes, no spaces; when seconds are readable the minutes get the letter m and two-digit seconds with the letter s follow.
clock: 12h23
